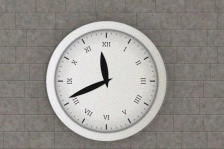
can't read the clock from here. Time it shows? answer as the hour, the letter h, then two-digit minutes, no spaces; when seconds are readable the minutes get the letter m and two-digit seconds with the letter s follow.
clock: 11h41
